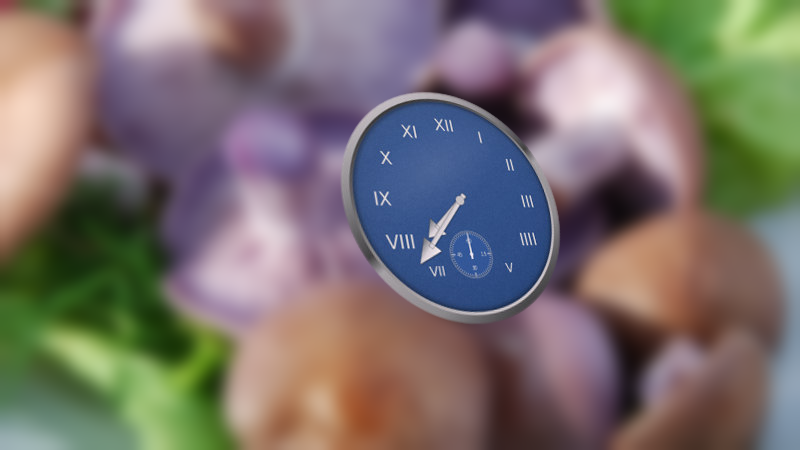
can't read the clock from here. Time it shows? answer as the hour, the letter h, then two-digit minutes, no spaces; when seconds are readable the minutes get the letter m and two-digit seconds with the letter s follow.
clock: 7h37
